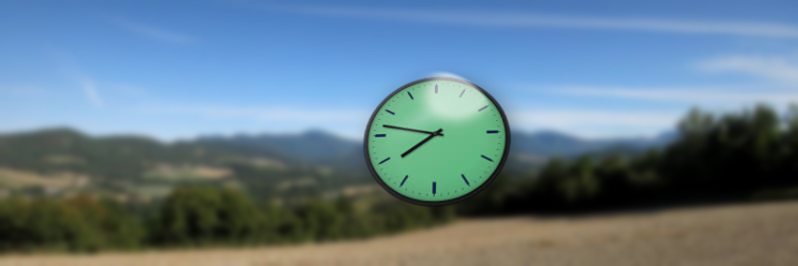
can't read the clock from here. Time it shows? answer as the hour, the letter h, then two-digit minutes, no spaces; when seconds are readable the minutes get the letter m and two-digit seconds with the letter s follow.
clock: 7h47
